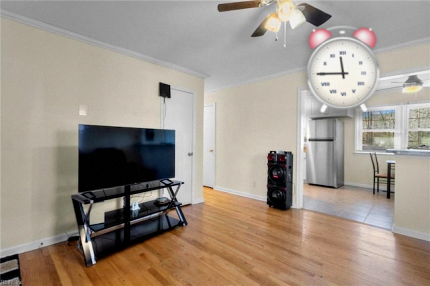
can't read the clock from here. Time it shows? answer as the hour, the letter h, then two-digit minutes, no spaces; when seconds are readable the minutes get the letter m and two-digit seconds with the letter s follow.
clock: 11h45
